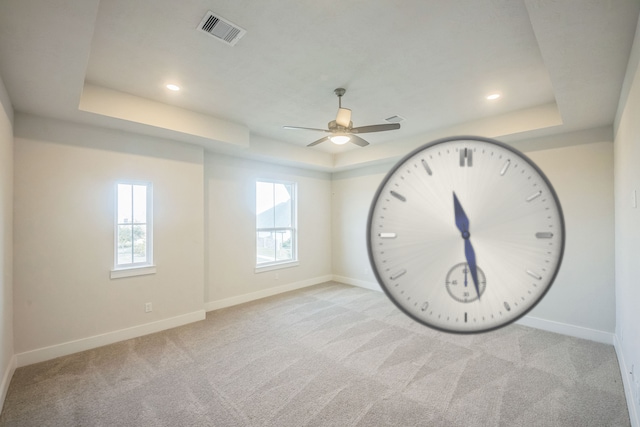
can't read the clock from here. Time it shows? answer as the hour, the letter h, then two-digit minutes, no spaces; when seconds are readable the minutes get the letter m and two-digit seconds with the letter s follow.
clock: 11h28
